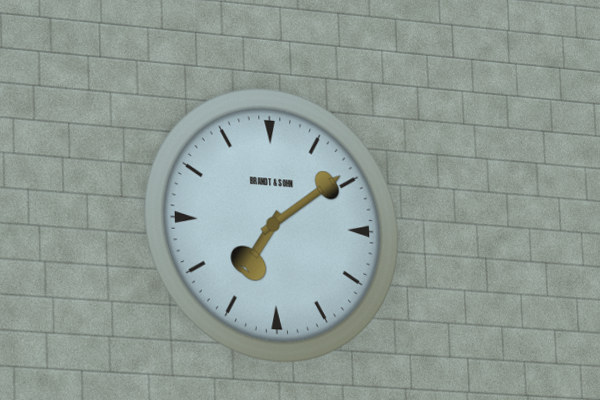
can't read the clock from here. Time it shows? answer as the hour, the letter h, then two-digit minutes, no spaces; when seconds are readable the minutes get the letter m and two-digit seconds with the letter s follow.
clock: 7h09
